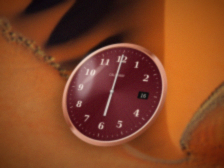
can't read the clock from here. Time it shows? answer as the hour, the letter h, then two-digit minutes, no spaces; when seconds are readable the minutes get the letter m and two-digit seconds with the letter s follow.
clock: 6h00
